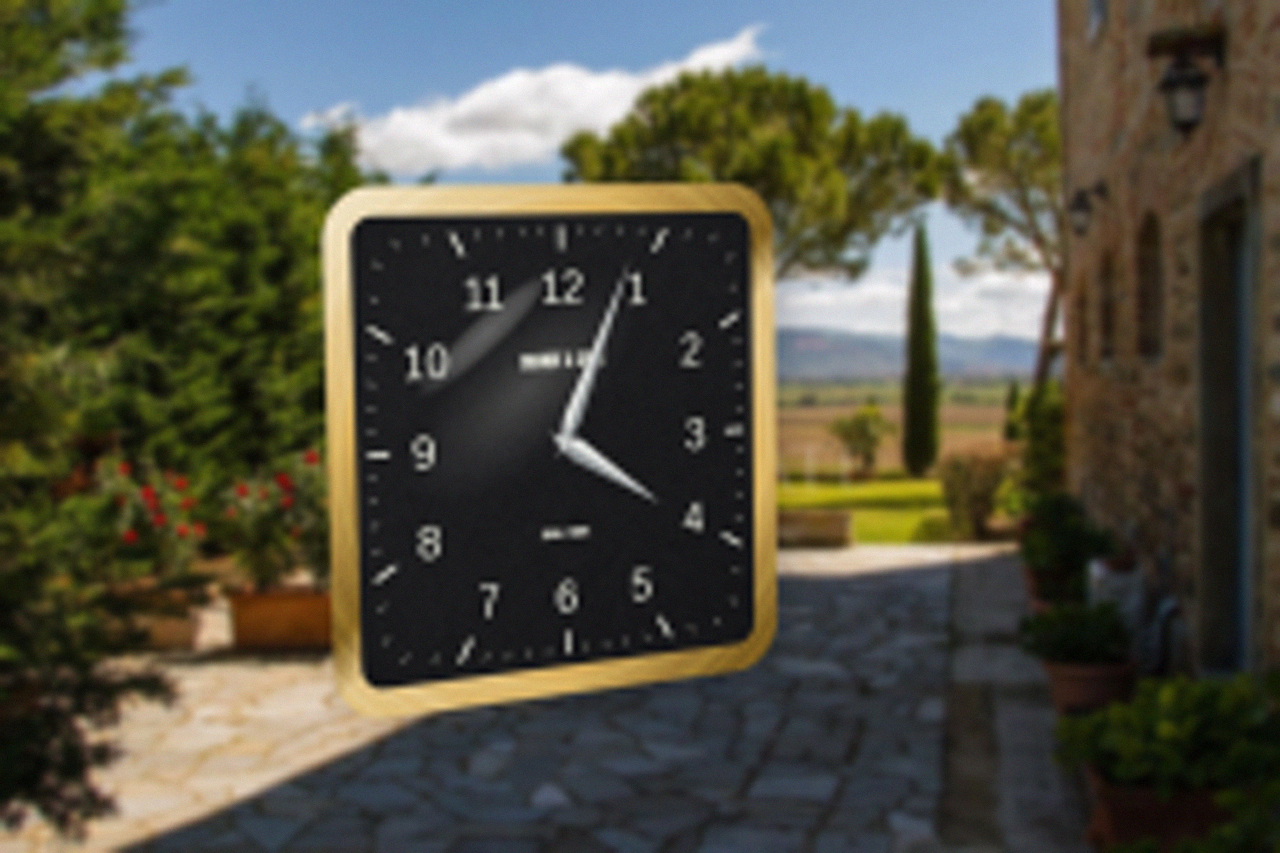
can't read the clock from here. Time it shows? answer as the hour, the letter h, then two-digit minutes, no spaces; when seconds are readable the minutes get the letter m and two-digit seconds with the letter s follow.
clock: 4h04
